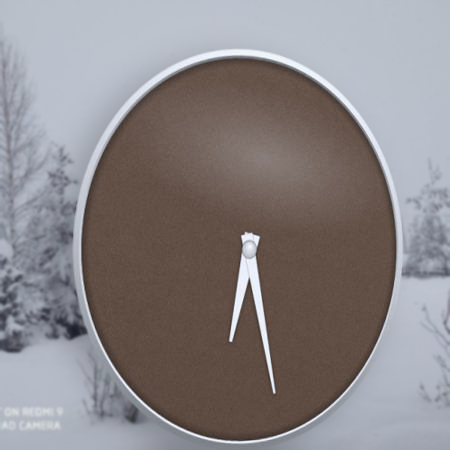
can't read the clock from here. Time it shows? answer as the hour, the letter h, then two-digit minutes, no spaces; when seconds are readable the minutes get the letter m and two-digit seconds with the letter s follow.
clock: 6h28
